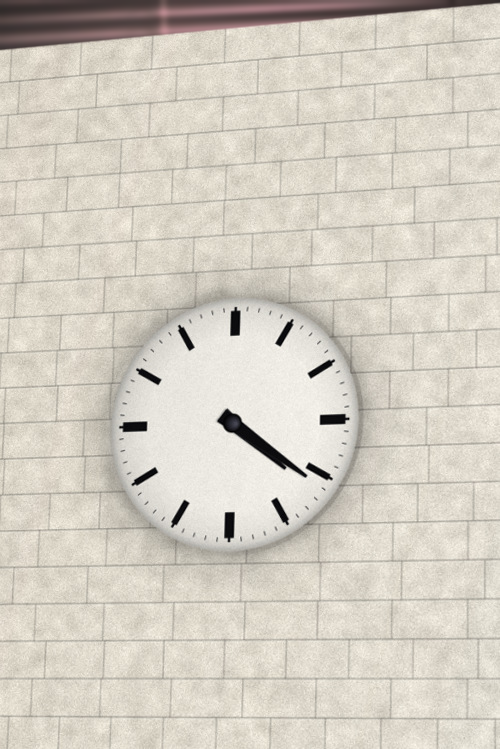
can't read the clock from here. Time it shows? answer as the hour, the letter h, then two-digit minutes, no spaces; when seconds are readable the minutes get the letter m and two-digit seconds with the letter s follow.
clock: 4h21
